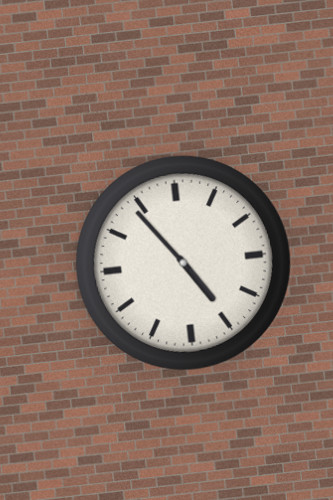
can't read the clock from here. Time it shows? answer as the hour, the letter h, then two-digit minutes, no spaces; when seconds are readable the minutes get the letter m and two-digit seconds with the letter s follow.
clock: 4h54
